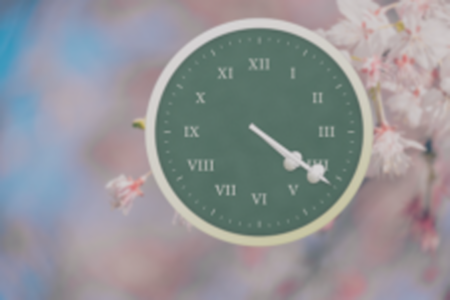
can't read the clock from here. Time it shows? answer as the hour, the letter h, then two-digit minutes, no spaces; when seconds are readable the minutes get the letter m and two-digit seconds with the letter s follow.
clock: 4h21
